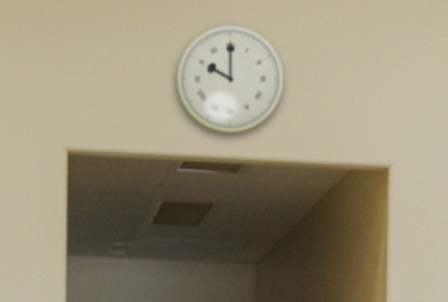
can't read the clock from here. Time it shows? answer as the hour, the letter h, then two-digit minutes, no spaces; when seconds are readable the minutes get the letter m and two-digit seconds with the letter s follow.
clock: 10h00
